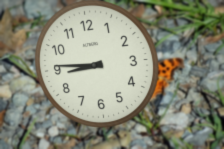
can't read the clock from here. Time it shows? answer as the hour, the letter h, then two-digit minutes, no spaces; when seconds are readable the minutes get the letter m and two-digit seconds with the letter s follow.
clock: 8h46
